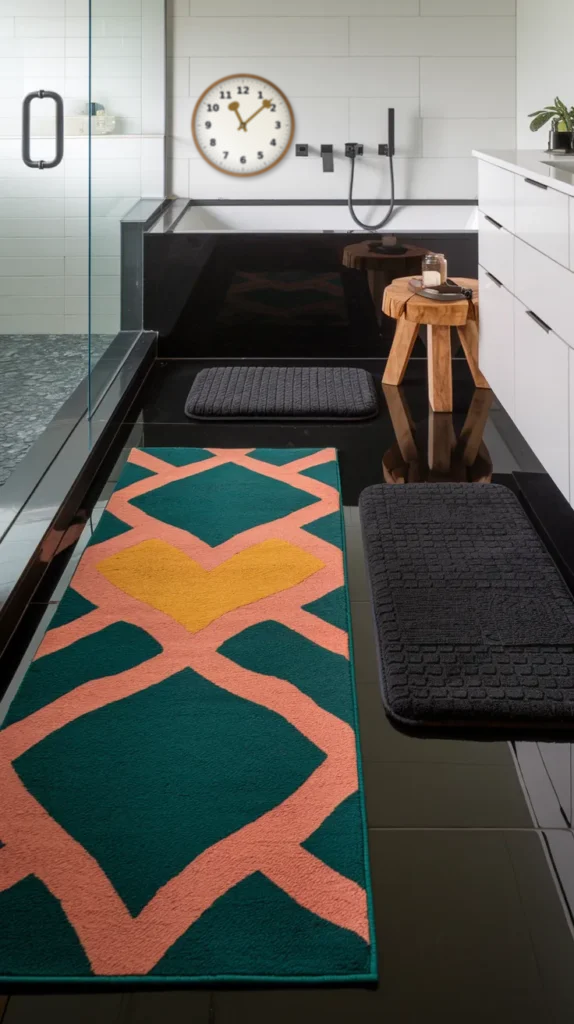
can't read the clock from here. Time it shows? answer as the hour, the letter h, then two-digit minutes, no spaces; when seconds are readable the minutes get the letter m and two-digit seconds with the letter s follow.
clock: 11h08
